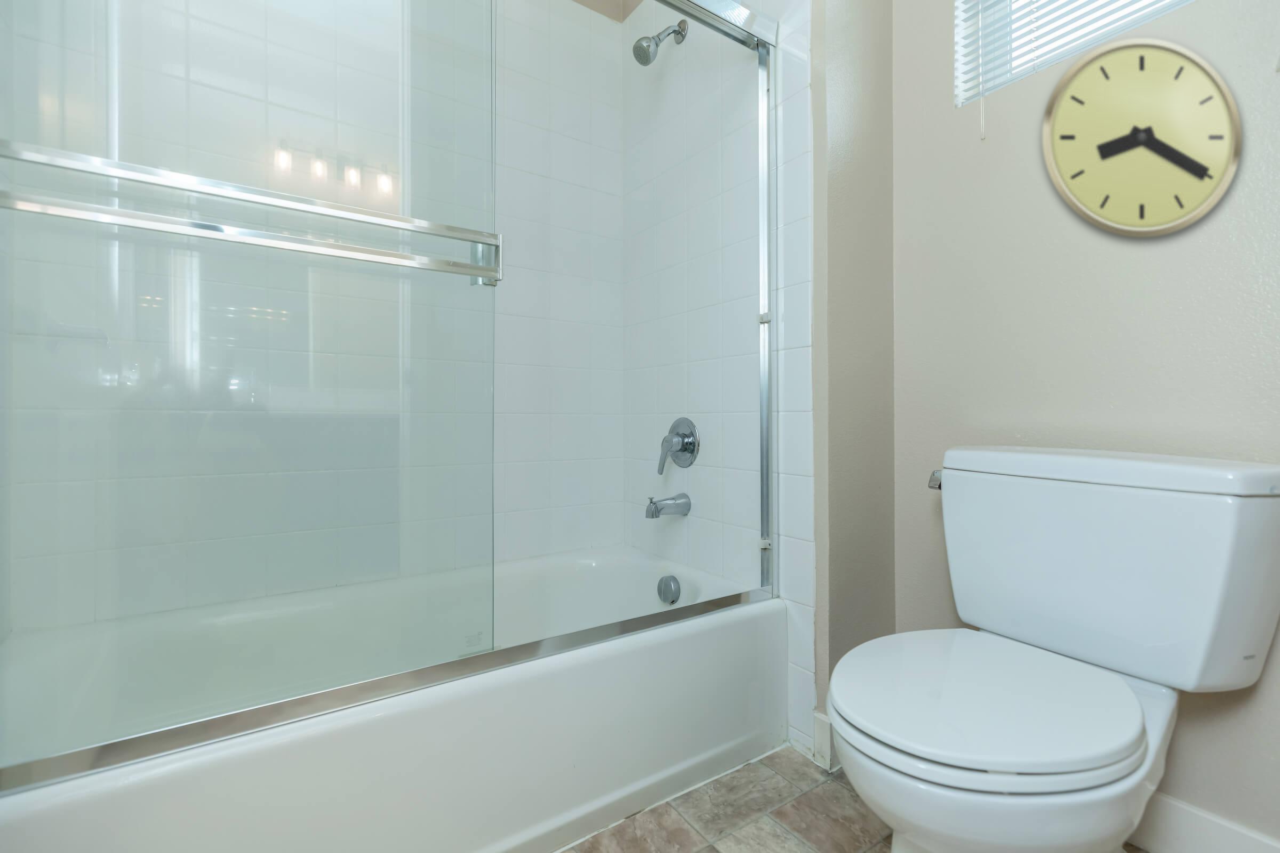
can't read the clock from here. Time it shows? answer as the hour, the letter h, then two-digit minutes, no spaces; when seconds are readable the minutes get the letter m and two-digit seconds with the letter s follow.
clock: 8h20
